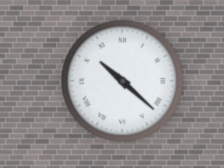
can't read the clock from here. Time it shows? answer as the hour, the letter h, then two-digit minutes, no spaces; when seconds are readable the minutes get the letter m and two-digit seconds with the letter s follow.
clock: 10h22
